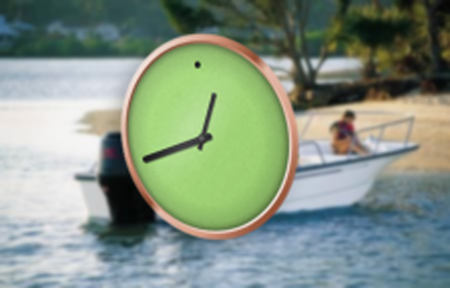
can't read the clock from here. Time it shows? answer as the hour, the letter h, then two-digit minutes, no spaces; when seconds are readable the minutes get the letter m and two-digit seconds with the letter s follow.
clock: 12h42
